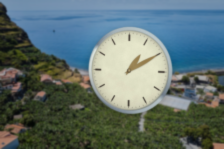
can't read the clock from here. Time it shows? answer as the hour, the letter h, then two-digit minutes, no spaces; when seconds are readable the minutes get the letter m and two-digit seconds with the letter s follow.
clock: 1h10
